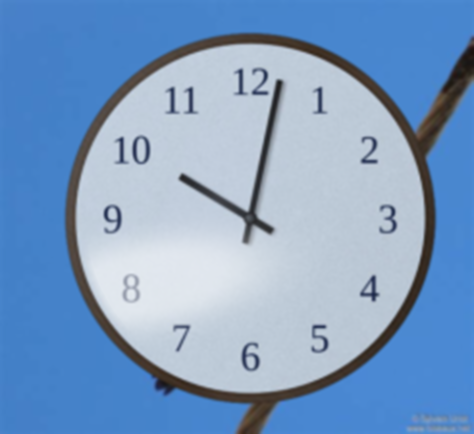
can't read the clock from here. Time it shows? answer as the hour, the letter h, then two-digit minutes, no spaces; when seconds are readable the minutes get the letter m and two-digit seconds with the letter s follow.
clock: 10h02
